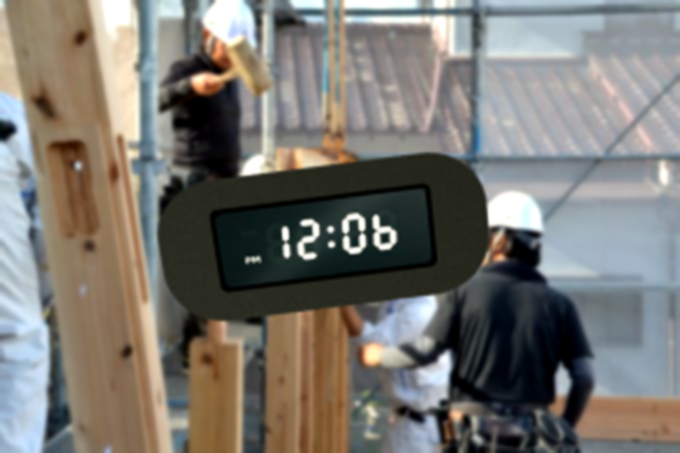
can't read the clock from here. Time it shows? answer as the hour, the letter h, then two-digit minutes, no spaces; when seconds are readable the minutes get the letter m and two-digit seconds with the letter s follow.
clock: 12h06
